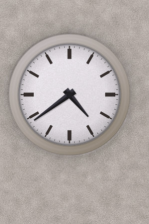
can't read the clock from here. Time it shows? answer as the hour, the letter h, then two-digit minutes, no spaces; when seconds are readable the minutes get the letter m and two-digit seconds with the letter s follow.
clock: 4h39
